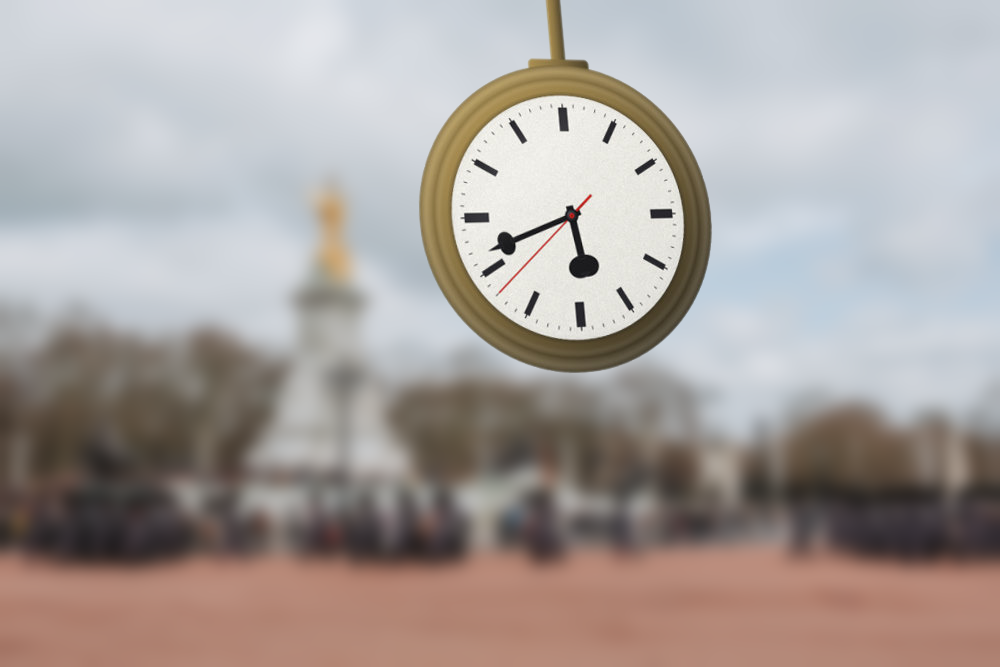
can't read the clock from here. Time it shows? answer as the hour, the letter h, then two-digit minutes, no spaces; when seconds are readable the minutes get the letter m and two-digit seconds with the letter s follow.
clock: 5h41m38s
